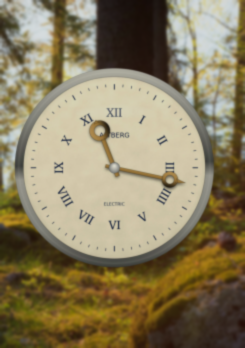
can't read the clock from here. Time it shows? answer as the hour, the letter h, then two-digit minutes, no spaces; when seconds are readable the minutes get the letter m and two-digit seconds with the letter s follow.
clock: 11h17
